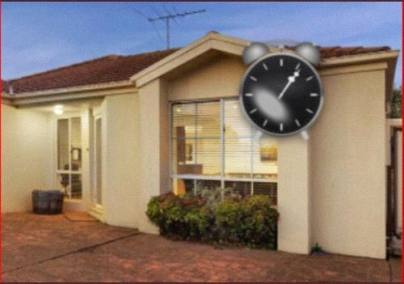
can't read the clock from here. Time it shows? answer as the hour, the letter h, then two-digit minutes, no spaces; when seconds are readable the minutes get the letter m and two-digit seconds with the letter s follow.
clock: 1h06
